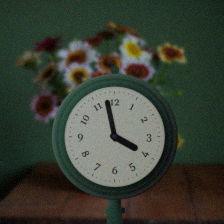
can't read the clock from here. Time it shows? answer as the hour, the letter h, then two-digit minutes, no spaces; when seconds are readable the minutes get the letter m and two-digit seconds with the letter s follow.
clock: 3h58
